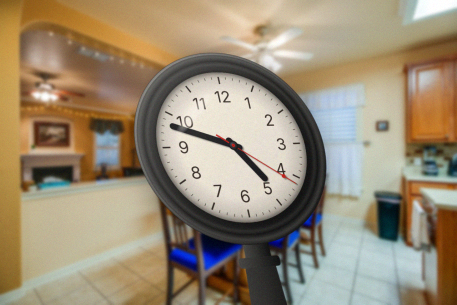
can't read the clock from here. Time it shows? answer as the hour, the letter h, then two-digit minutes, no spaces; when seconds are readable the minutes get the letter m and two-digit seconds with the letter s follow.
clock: 4h48m21s
